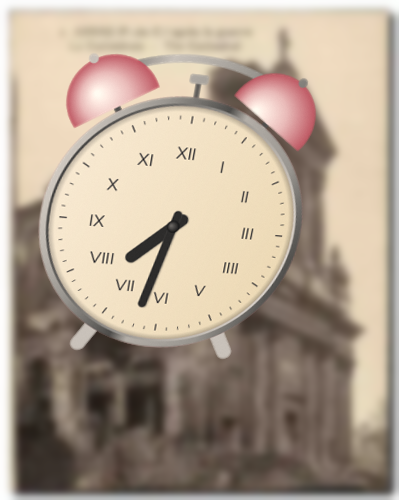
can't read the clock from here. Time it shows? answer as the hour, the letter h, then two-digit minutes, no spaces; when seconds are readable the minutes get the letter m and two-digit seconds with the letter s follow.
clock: 7h32
